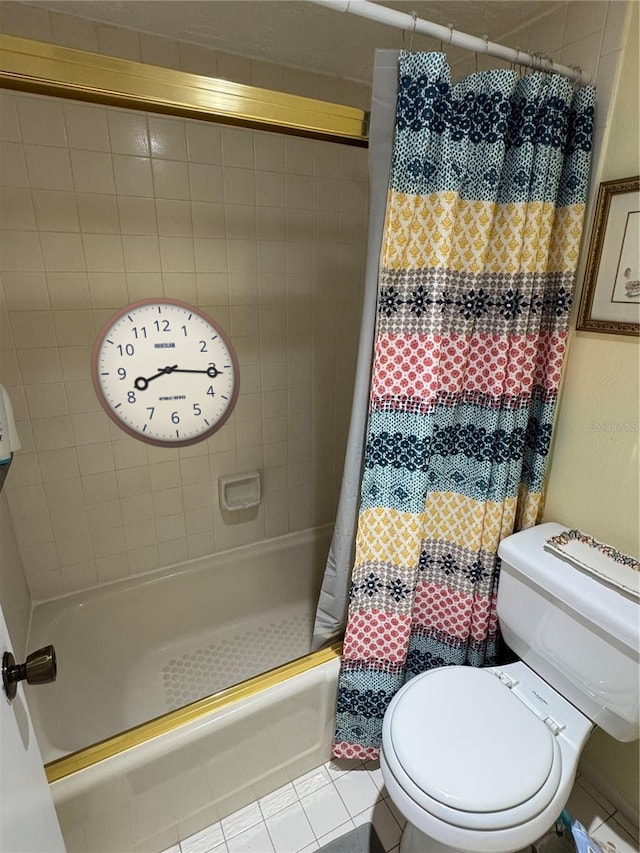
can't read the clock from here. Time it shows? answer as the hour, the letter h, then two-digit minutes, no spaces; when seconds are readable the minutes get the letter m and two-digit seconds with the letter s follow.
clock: 8h16
